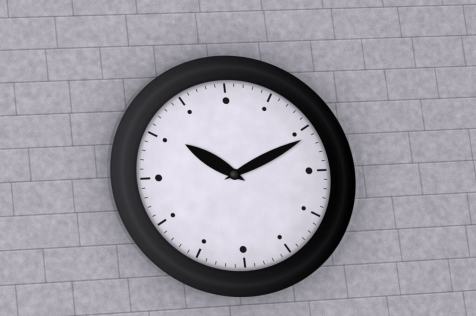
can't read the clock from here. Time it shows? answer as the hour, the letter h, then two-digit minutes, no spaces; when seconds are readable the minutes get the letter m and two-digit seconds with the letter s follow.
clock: 10h11
